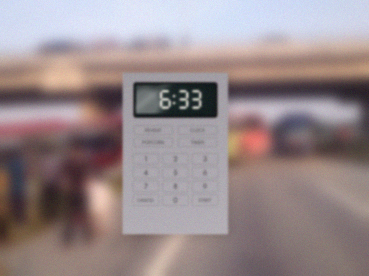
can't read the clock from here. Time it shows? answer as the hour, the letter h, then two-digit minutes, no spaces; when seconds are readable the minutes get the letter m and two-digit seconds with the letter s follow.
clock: 6h33
